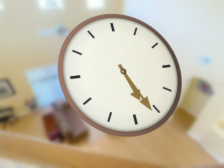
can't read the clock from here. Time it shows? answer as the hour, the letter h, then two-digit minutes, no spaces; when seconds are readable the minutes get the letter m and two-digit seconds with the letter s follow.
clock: 5h26
